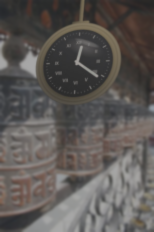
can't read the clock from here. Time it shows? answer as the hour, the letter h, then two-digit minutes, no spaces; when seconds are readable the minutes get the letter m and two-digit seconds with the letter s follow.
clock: 12h21
